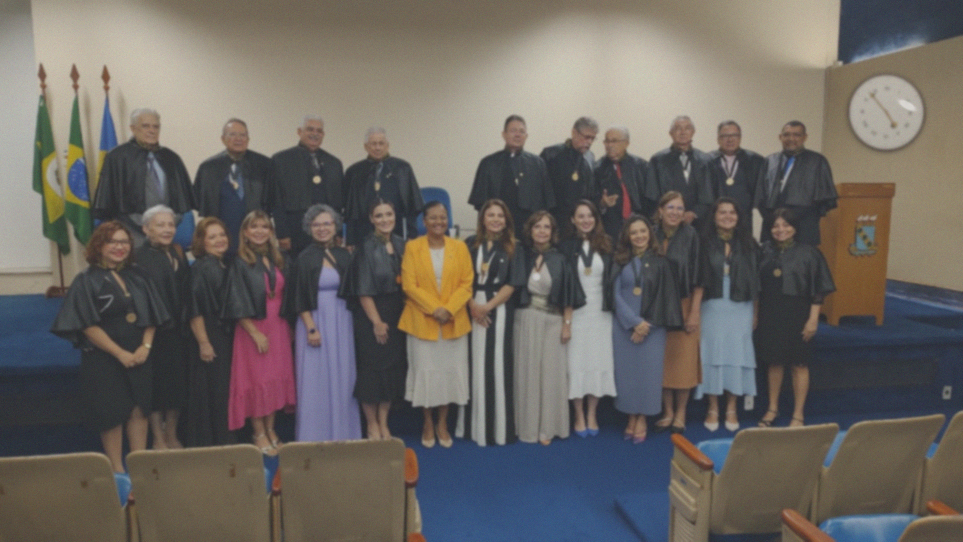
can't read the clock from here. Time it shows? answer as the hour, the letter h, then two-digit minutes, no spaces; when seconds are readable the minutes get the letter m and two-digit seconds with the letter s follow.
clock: 4h53
